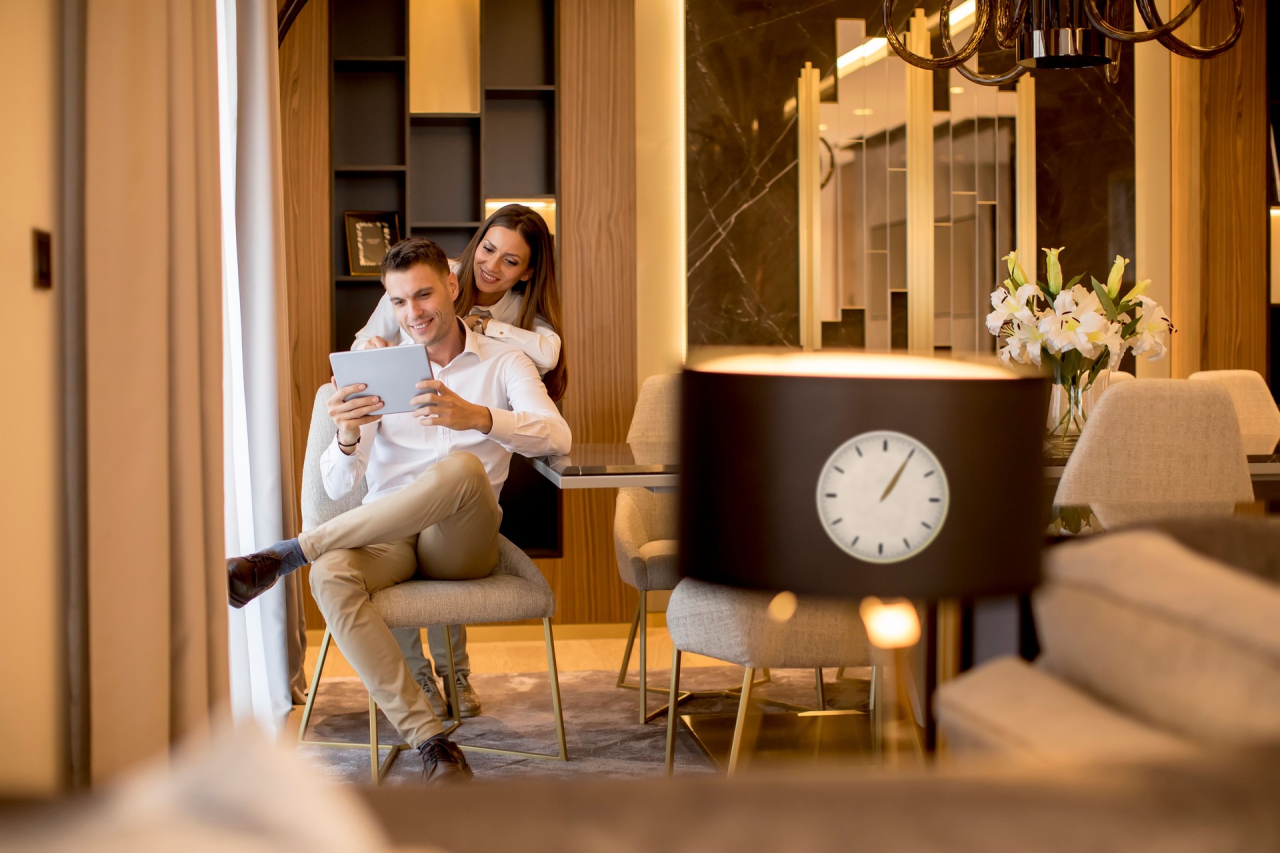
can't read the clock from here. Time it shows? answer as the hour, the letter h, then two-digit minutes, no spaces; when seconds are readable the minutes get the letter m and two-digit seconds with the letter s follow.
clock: 1h05
